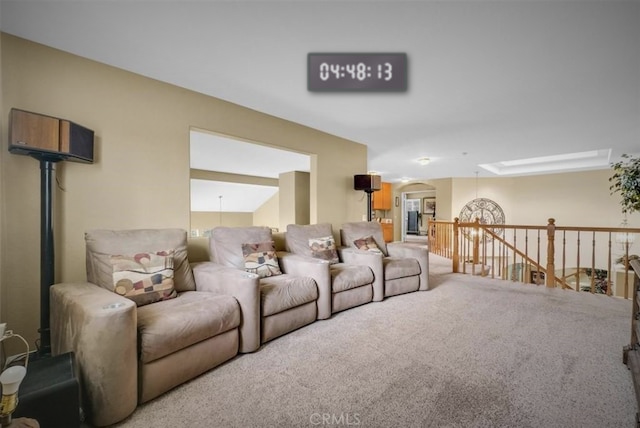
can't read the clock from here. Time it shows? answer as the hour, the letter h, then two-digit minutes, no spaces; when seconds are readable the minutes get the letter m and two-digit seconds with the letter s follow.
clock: 4h48m13s
